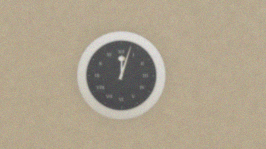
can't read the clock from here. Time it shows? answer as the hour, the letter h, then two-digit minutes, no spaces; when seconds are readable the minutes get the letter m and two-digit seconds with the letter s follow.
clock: 12h03
